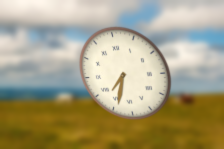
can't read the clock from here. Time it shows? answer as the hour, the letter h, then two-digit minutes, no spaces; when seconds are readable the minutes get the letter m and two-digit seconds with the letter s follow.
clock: 7h34
